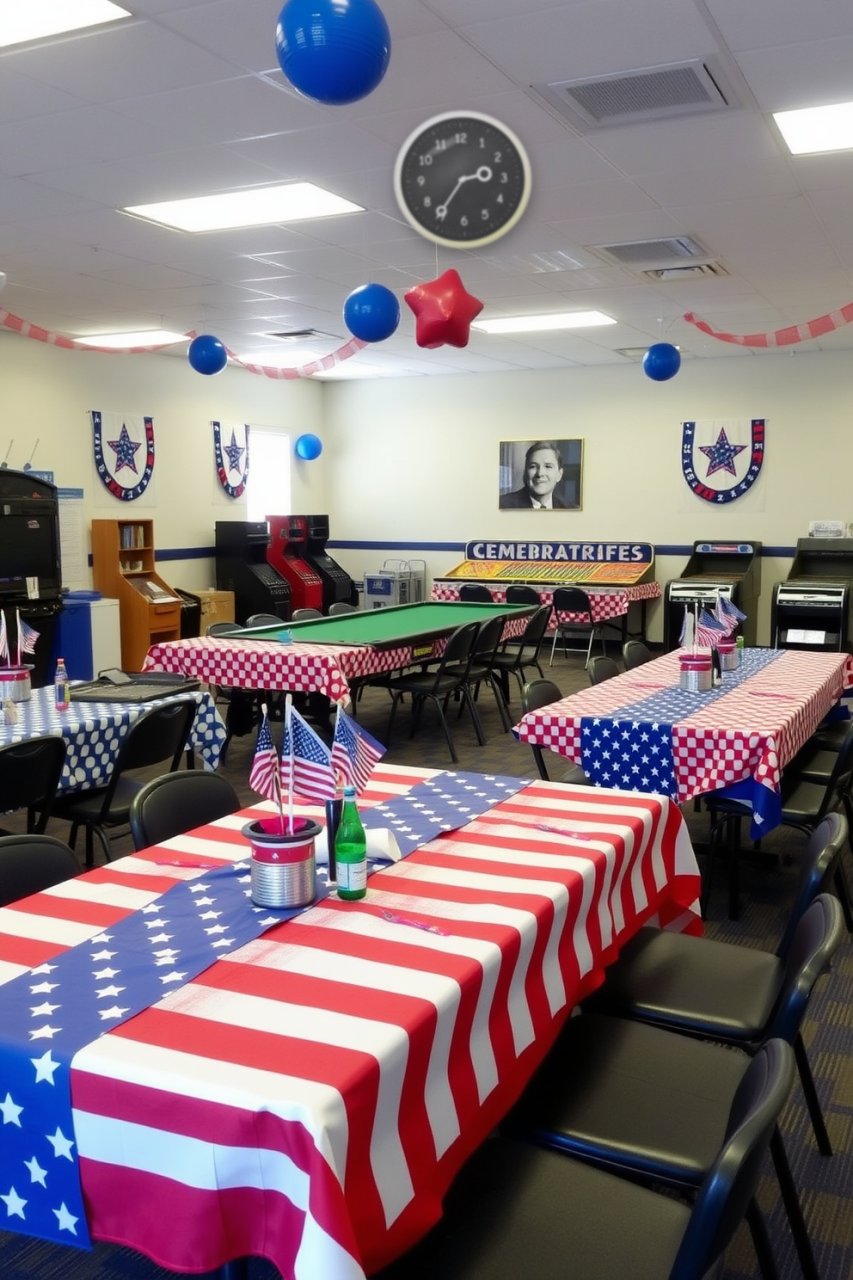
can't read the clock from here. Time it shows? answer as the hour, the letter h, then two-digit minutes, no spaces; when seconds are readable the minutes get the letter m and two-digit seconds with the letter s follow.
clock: 2h36
